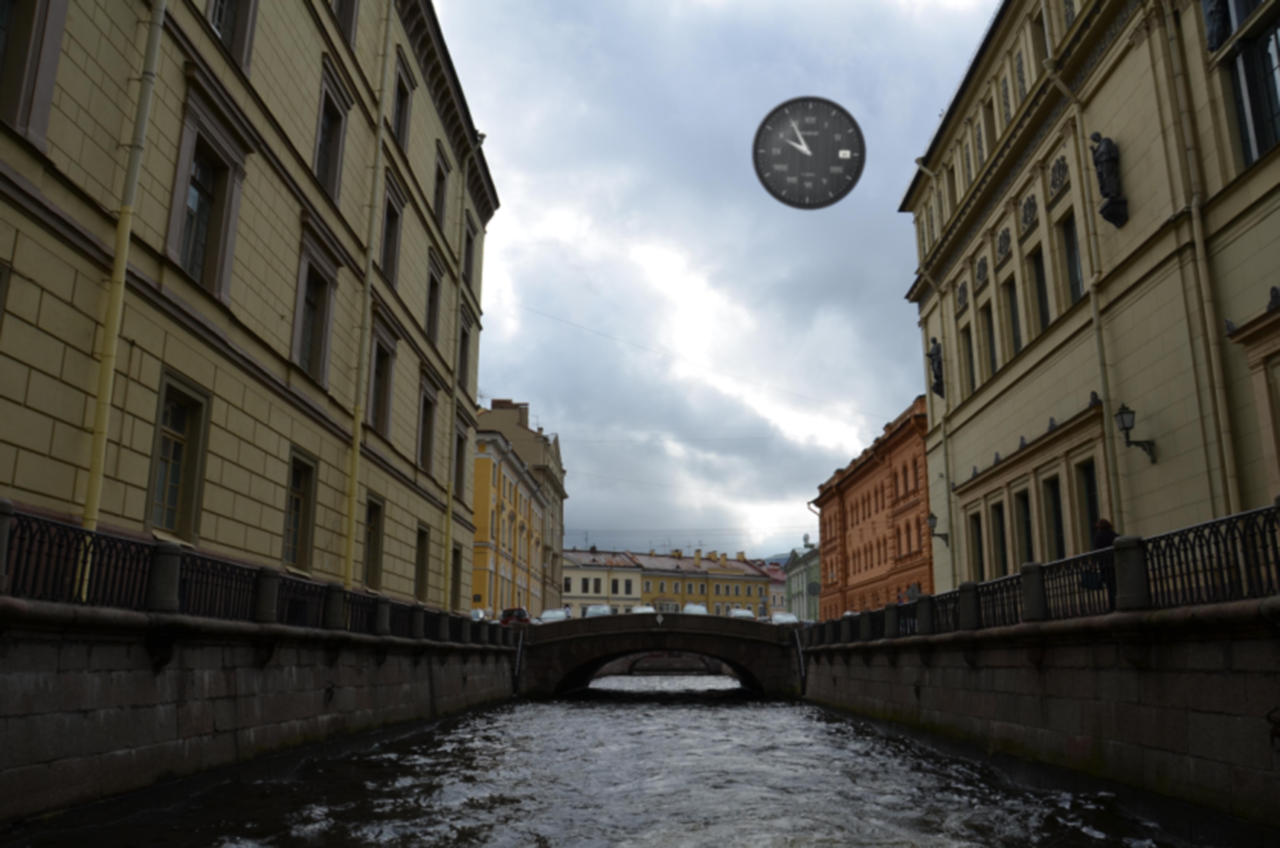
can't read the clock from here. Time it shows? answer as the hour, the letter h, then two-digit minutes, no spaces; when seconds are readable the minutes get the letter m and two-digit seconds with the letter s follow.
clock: 9h55
